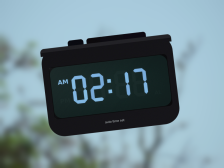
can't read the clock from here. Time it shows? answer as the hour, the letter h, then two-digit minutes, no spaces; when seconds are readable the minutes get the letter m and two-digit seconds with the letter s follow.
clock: 2h17
